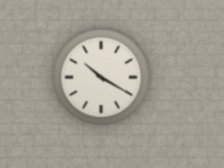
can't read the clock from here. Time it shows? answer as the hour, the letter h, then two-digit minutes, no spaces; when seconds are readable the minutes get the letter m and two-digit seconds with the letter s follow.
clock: 10h20
